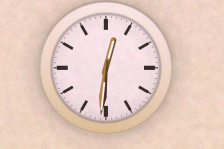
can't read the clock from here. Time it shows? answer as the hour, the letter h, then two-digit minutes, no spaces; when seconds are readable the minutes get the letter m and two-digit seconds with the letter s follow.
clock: 12h31
